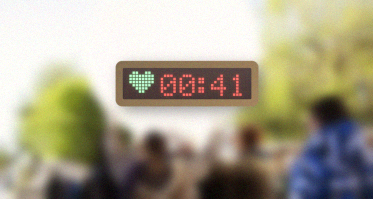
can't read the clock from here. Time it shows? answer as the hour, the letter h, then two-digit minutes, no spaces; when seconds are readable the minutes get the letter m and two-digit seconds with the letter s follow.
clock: 0h41
